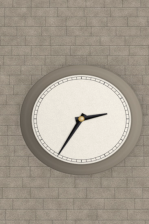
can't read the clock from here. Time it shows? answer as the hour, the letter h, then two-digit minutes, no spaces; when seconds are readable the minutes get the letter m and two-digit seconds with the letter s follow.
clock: 2h35
